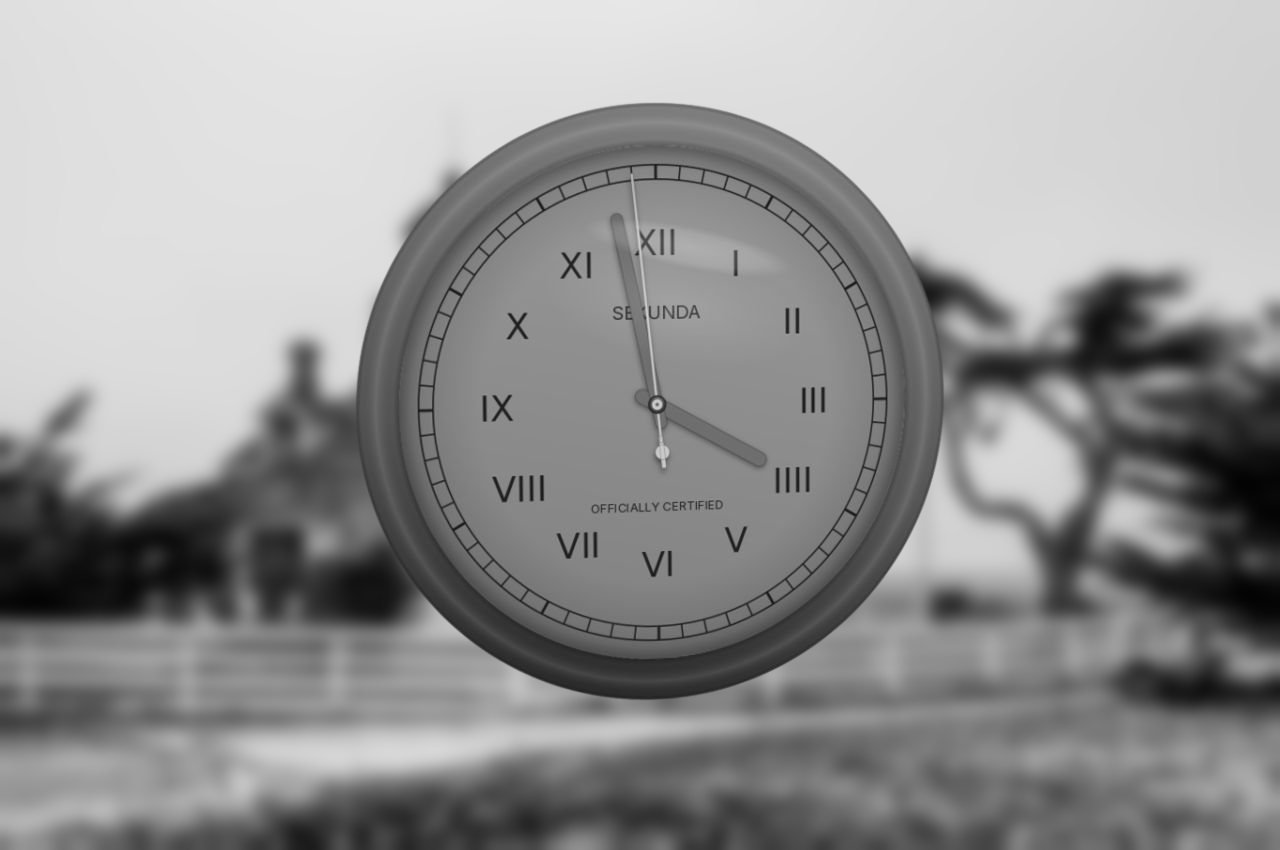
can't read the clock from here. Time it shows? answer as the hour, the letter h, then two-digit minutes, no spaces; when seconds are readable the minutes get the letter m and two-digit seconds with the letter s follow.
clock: 3h57m59s
